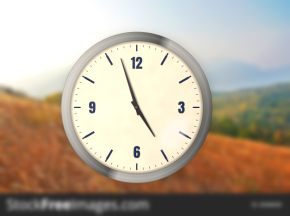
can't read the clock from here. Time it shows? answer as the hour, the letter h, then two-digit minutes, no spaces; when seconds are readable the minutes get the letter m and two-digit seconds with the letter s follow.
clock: 4h57
